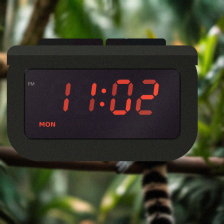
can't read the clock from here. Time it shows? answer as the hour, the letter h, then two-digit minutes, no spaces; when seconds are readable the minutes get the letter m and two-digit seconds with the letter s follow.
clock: 11h02
